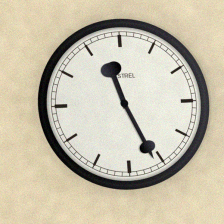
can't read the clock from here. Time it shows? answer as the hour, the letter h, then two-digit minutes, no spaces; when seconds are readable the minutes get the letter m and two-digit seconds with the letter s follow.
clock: 11h26
